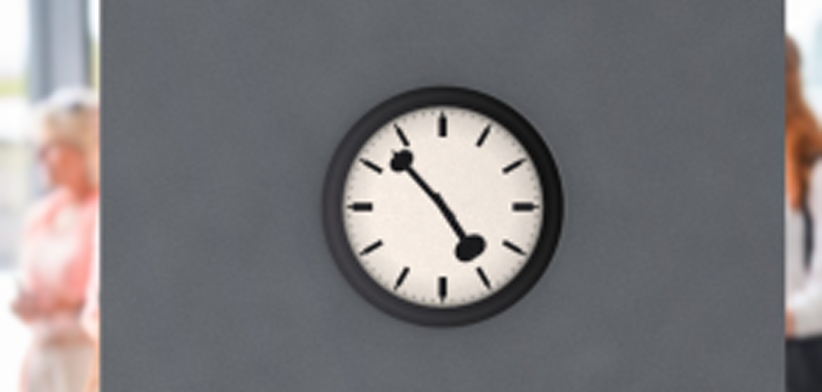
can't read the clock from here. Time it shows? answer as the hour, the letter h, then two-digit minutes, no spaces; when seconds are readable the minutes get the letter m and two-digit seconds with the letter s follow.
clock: 4h53
